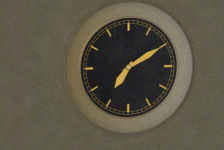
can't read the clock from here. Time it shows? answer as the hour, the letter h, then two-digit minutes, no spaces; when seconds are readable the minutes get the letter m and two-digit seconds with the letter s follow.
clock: 7h10
